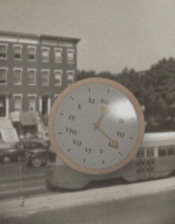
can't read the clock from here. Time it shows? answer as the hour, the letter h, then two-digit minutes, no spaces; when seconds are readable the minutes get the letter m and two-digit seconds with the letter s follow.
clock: 12h19
